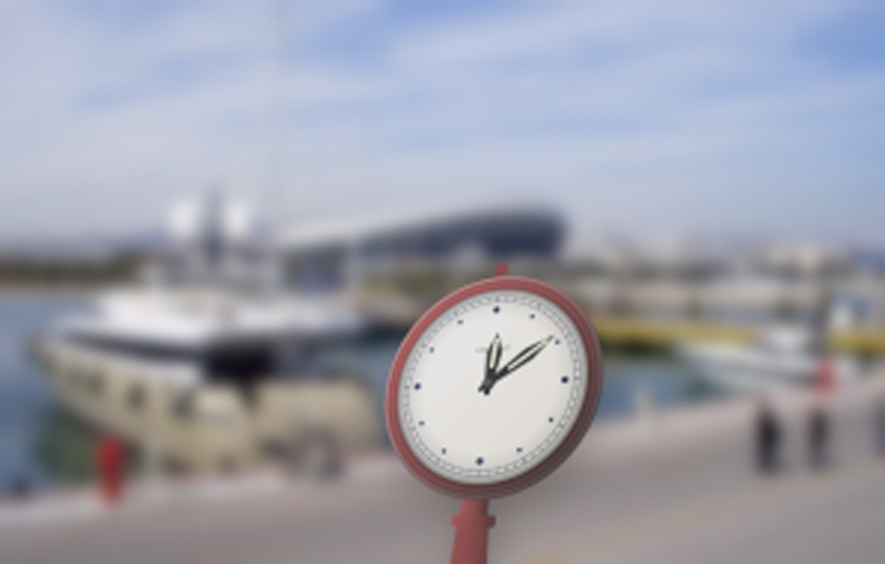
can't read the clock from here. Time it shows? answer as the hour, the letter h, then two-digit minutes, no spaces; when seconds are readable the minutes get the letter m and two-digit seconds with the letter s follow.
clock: 12h09
